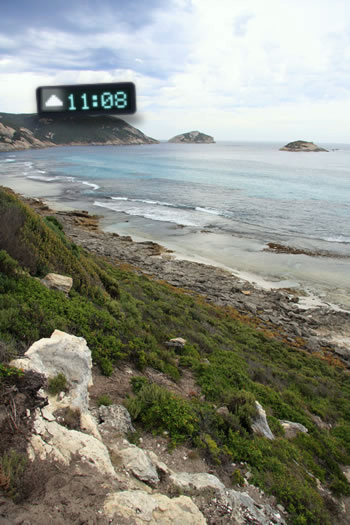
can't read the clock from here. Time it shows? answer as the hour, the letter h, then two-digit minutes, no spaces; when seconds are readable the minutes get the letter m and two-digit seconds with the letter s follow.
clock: 11h08
